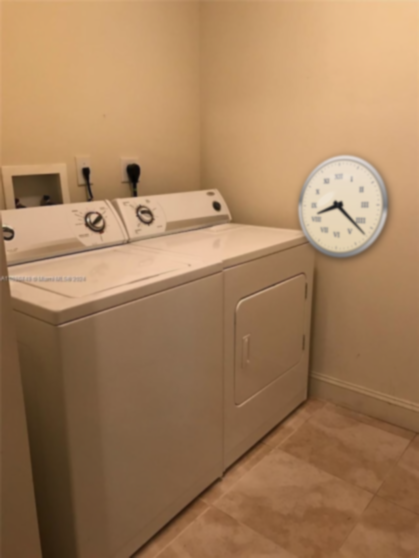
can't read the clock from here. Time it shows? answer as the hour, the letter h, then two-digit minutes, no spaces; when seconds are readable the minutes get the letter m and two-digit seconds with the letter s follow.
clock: 8h22
